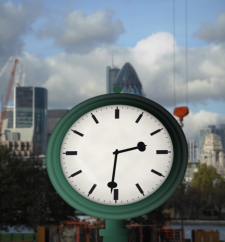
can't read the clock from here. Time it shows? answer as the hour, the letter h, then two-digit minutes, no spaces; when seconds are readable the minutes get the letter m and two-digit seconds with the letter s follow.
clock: 2h31
